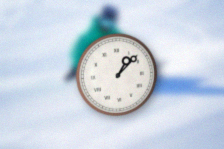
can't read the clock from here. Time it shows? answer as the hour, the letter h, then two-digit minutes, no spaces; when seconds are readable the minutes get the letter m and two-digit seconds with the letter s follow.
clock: 1h08
